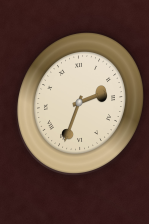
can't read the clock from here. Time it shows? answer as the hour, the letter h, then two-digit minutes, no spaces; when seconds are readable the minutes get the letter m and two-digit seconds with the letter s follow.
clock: 2h34
